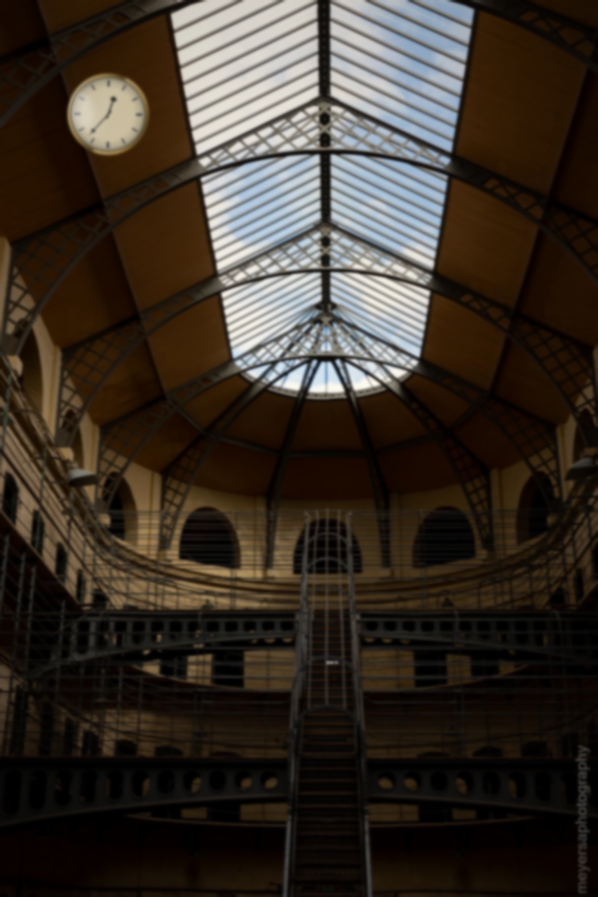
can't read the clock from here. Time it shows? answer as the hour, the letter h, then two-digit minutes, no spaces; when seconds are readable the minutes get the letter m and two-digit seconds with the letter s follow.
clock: 12h37
